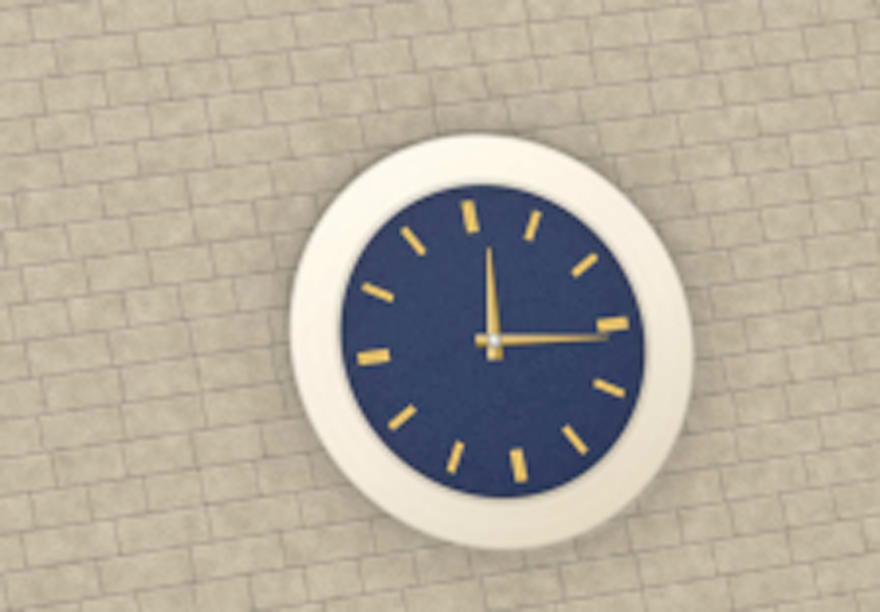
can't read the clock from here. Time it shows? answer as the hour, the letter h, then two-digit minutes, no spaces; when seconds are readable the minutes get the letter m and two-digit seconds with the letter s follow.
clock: 12h16
